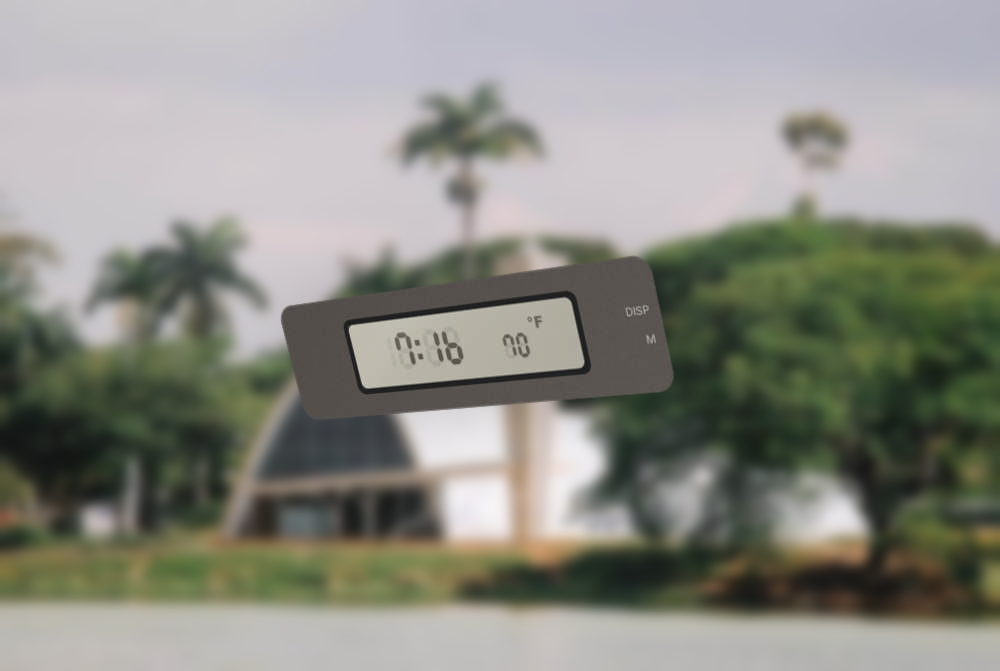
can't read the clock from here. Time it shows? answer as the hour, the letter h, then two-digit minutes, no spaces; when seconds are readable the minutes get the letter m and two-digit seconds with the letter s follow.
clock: 7h16
